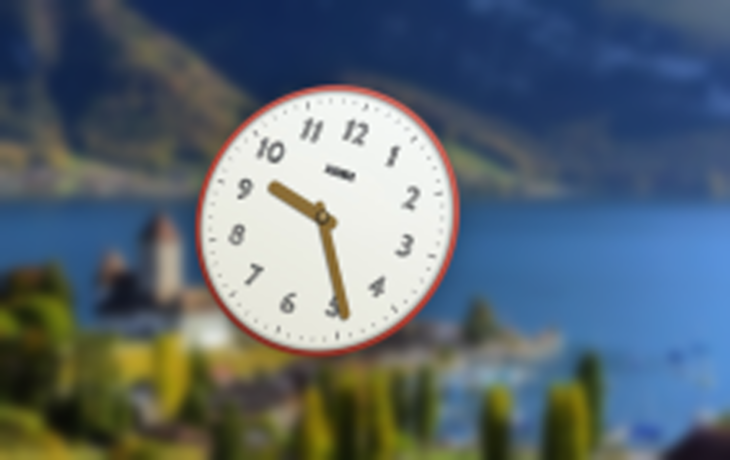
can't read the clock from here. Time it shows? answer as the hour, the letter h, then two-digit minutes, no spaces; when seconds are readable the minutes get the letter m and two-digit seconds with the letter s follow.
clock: 9h24
